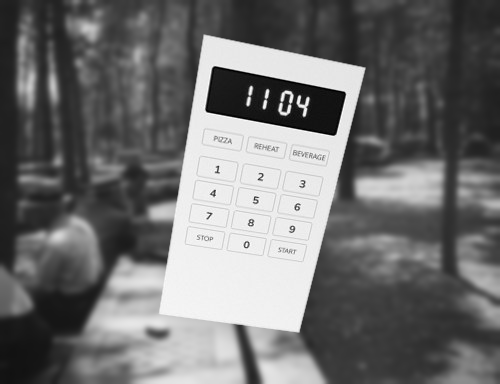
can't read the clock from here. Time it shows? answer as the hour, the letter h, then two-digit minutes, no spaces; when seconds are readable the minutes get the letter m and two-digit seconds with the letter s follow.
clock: 11h04
